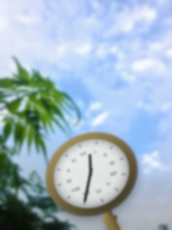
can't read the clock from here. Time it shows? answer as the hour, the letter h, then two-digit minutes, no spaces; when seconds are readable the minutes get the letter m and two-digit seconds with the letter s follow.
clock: 12h35
